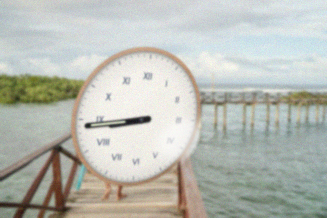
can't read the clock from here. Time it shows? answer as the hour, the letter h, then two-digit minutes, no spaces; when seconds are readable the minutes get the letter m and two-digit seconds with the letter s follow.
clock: 8h44
